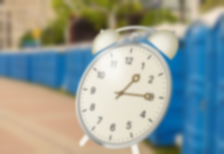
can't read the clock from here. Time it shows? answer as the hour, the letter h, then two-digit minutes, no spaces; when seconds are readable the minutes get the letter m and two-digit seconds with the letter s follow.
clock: 1h15
